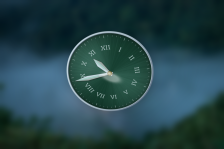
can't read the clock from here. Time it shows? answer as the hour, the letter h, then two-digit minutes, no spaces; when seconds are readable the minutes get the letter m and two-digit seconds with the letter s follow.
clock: 10h44
